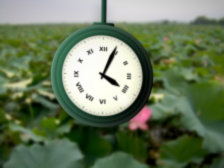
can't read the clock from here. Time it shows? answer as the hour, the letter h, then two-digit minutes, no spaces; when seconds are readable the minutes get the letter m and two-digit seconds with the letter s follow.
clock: 4h04
